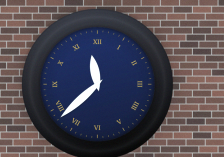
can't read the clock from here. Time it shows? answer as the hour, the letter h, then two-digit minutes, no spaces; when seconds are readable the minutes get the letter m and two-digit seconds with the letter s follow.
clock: 11h38
